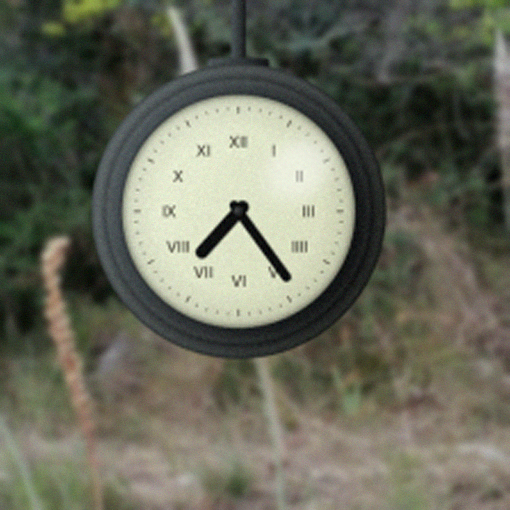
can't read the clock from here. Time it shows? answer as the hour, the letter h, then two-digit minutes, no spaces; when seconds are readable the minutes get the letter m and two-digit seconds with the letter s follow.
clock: 7h24
